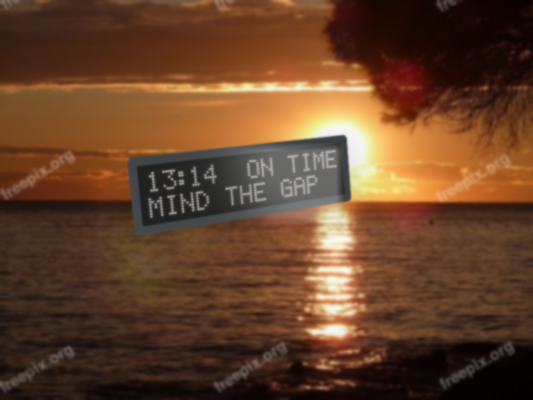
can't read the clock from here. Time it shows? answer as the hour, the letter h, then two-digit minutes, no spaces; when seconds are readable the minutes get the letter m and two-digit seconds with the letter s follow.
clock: 13h14
